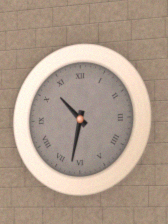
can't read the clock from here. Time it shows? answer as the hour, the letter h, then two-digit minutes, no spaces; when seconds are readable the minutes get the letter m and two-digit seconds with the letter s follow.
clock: 10h32
